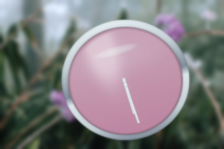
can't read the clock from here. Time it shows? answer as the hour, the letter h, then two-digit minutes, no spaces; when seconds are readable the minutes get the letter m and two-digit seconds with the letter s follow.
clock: 5h27
